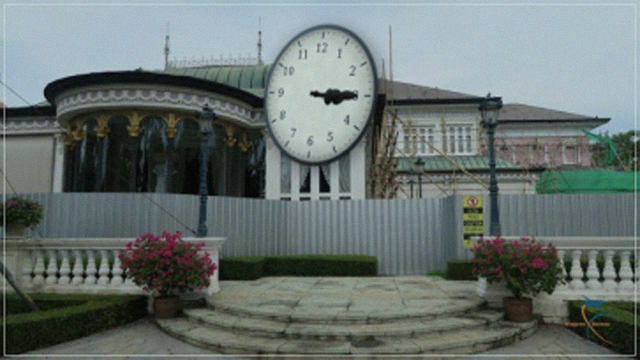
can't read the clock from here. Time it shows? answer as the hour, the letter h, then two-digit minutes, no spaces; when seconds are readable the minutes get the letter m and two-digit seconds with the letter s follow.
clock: 3h15
